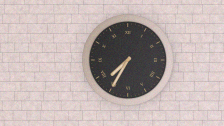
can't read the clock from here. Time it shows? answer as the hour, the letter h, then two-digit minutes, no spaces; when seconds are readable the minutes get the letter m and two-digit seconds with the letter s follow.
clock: 7h35
